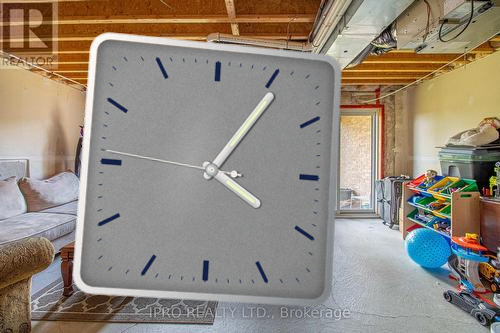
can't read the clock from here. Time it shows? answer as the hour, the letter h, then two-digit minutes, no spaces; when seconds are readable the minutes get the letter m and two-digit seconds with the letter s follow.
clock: 4h05m46s
